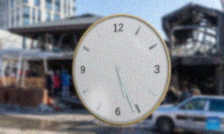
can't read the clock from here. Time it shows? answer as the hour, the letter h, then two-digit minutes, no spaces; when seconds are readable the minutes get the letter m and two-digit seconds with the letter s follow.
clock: 5h26
